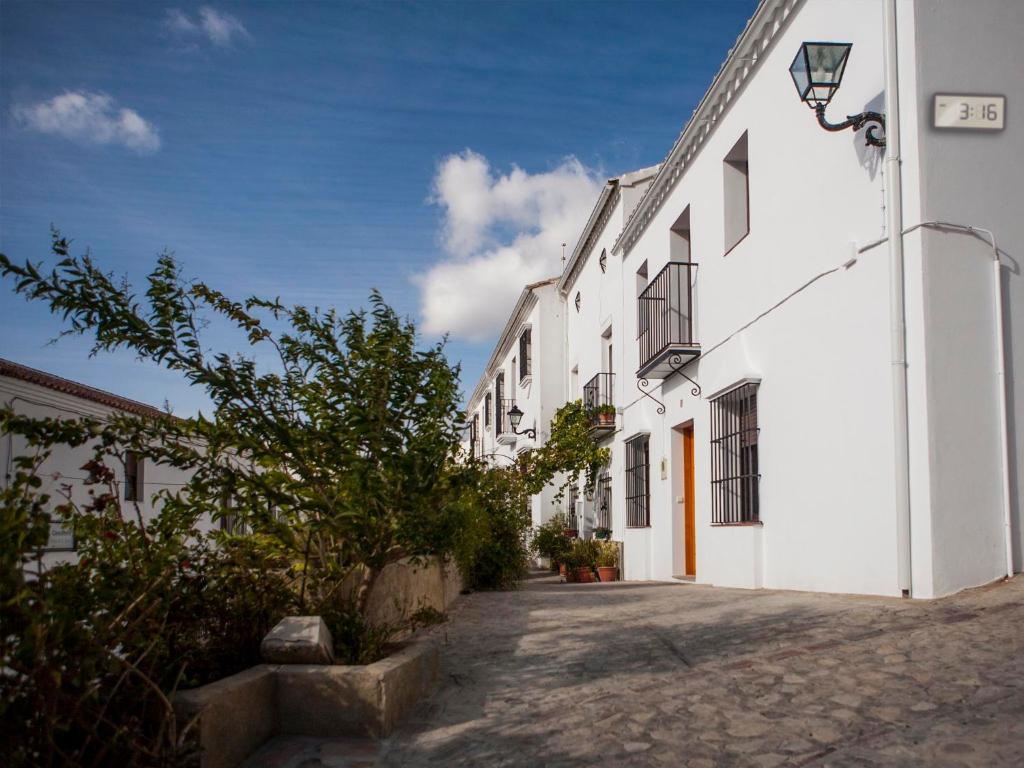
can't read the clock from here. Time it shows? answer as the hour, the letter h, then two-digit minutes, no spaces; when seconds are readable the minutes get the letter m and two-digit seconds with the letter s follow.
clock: 3h16
